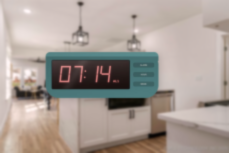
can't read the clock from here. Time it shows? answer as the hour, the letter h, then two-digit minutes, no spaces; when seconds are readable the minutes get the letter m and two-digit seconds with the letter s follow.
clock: 7h14
